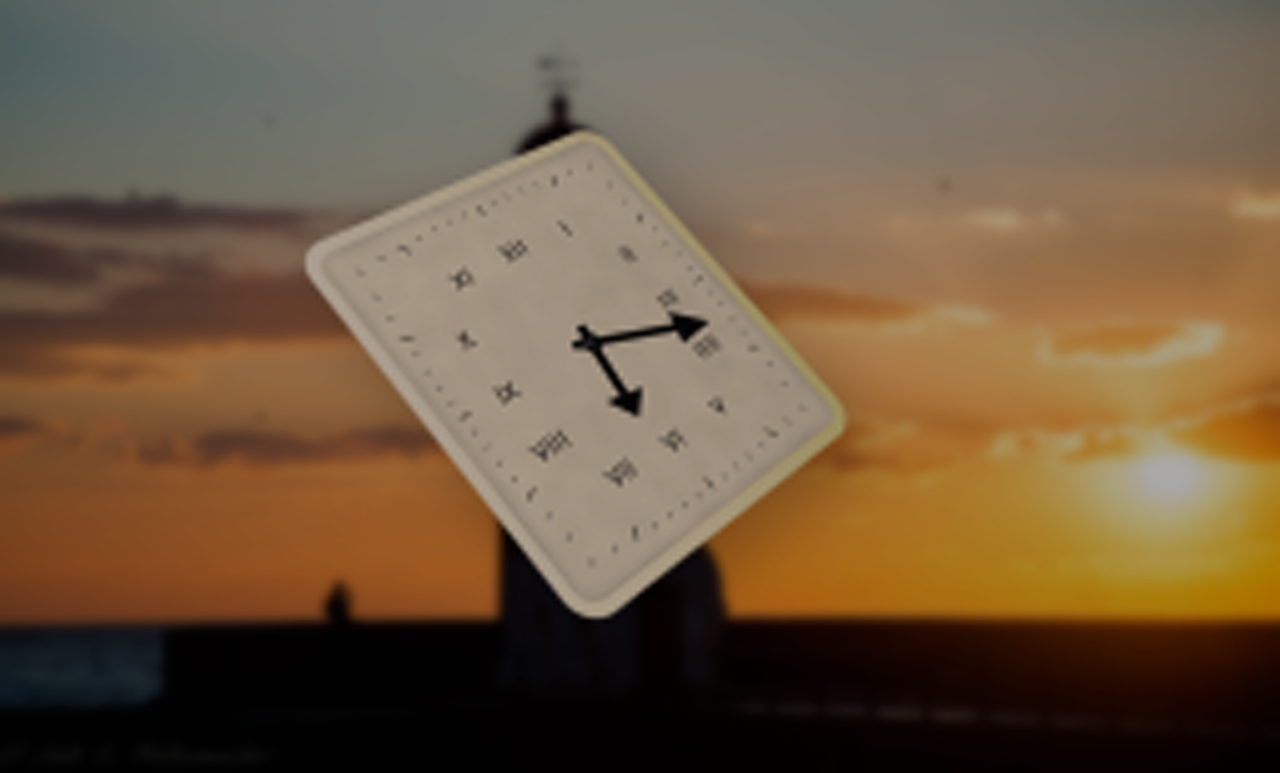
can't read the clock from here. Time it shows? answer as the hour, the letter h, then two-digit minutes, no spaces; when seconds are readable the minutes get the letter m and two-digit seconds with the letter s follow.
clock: 6h18
